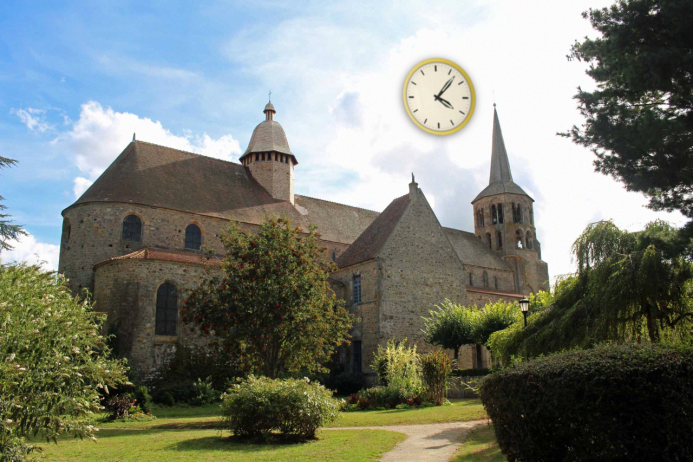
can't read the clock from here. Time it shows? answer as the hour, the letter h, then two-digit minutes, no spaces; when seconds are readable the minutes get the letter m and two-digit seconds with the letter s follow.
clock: 4h07
